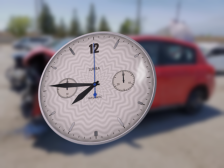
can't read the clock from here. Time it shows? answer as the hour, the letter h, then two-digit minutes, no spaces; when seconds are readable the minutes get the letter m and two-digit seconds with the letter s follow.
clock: 7h46
